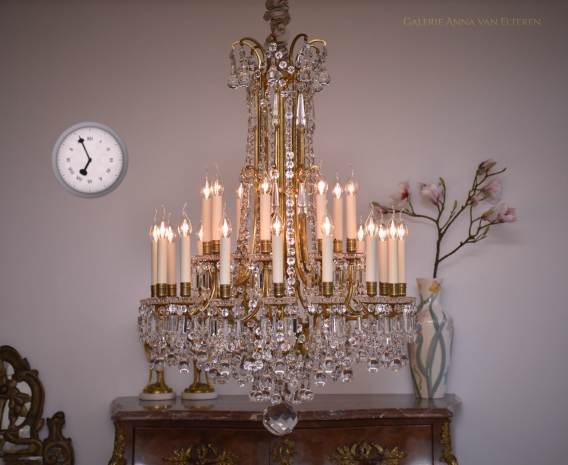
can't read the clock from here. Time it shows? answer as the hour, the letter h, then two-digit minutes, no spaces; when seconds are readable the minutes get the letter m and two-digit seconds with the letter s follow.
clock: 6h56
